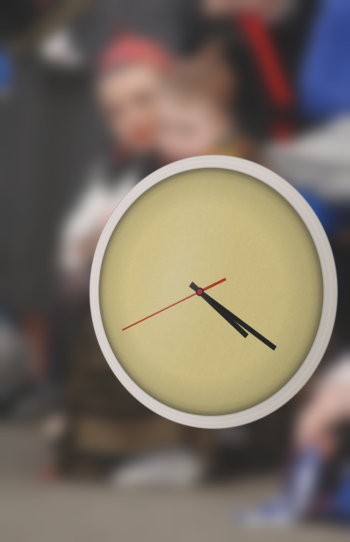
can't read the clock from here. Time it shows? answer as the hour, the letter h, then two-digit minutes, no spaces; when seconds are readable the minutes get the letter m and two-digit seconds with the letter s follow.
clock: 4h20m41s
